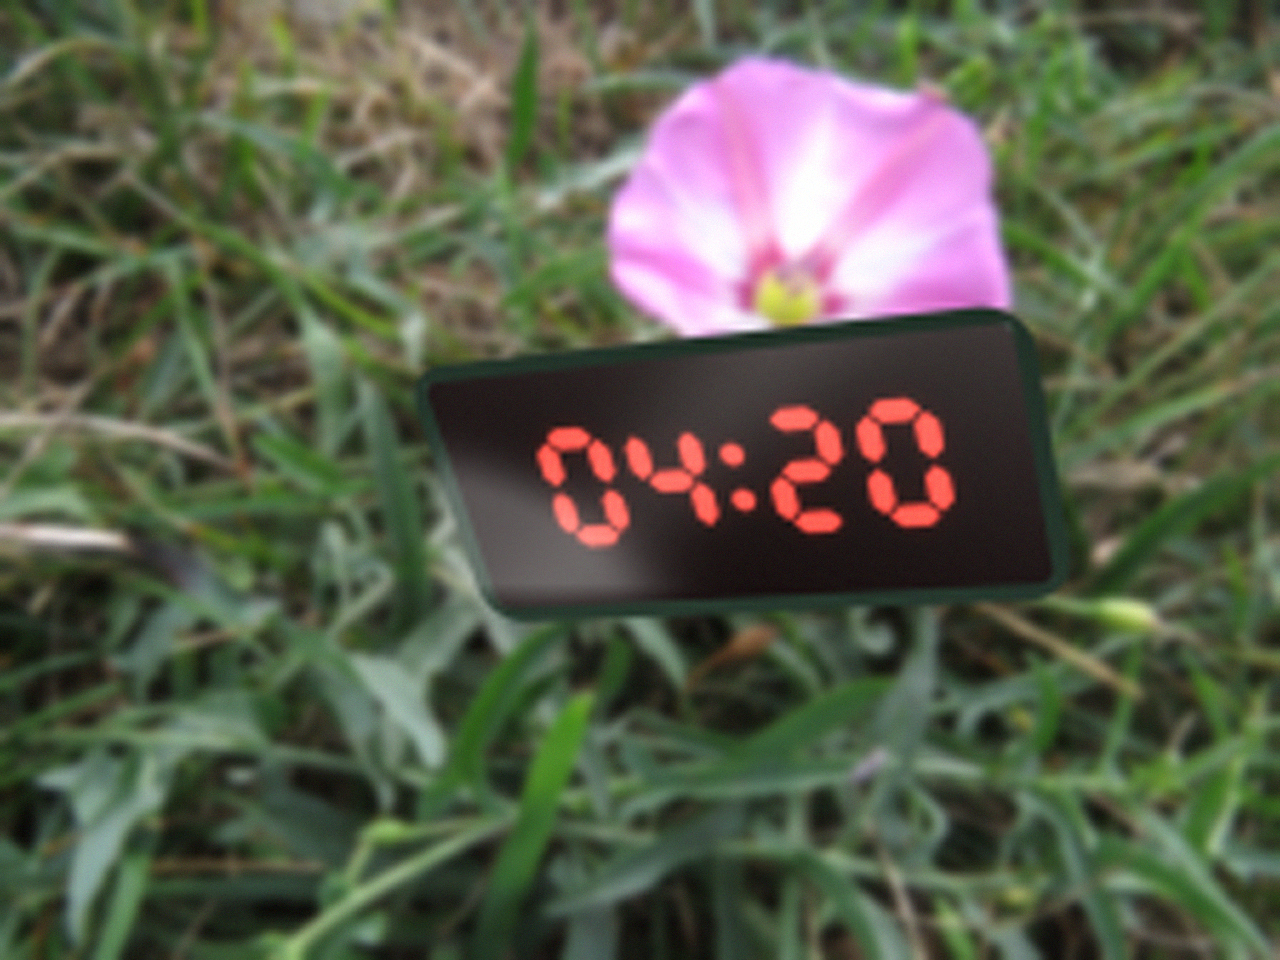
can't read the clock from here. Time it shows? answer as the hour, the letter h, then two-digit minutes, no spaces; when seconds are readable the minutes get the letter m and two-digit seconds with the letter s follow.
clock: 4h20
